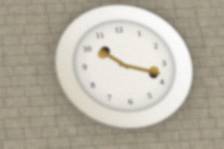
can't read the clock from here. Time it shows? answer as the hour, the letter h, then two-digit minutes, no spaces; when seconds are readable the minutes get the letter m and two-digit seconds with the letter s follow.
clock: 10h18
